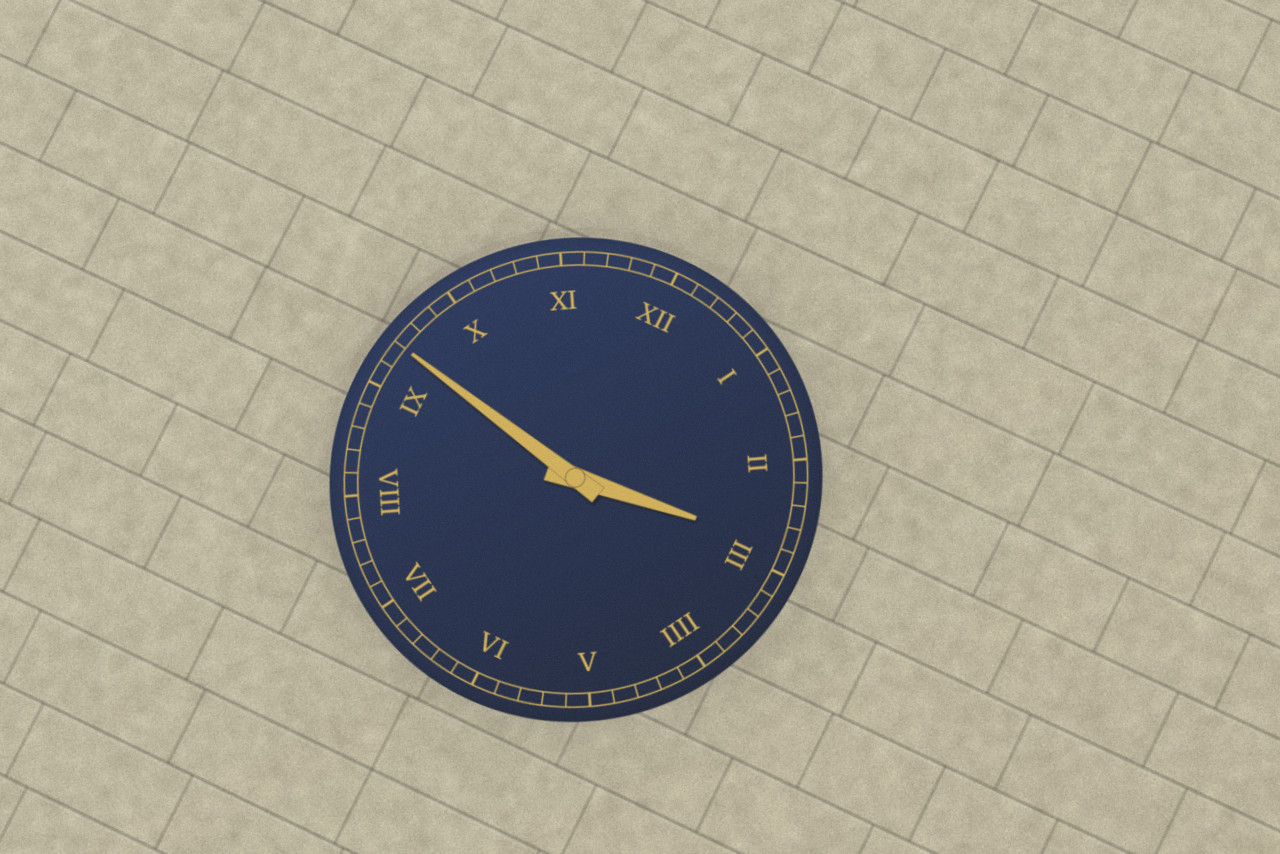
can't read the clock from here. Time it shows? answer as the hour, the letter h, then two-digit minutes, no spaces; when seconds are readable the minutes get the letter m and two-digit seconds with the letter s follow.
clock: 2h47
